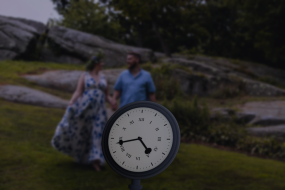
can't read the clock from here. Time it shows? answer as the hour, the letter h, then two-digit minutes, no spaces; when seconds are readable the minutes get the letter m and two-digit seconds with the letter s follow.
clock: 4h43
